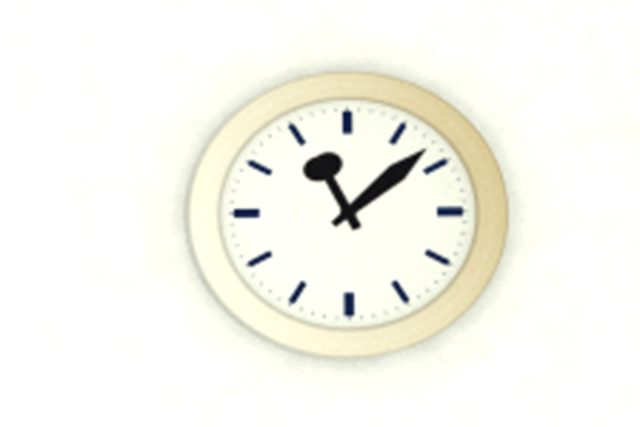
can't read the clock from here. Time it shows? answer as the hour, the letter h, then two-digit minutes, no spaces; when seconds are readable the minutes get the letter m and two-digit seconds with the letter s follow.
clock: 11h08
